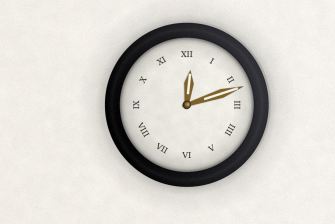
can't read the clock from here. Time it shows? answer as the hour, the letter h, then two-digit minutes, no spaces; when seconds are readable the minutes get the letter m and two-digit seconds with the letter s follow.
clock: 12h12
